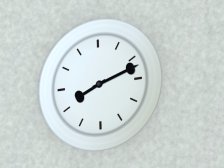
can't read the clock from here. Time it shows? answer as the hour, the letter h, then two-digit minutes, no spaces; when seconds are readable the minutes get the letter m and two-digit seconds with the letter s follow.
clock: 8h12
